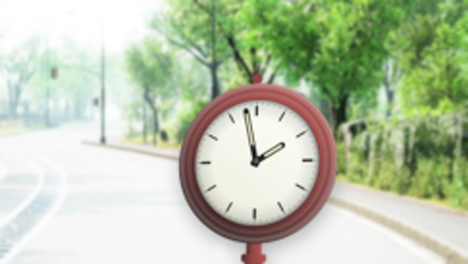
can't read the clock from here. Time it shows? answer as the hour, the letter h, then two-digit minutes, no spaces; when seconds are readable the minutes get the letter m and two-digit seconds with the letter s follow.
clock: 1h58
